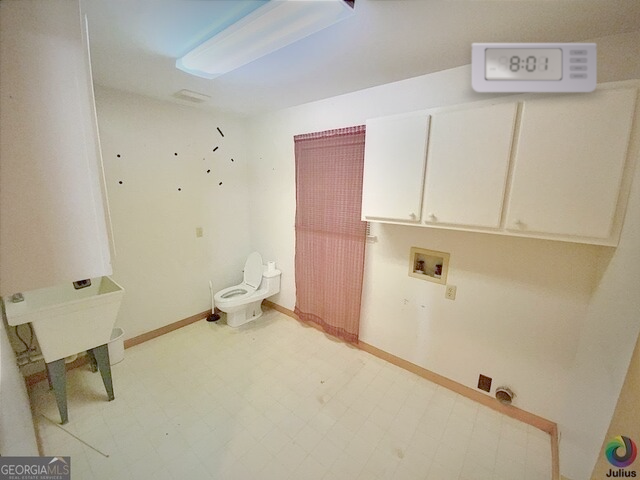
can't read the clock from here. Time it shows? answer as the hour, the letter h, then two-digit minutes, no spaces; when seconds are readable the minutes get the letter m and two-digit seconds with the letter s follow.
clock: 8h01
